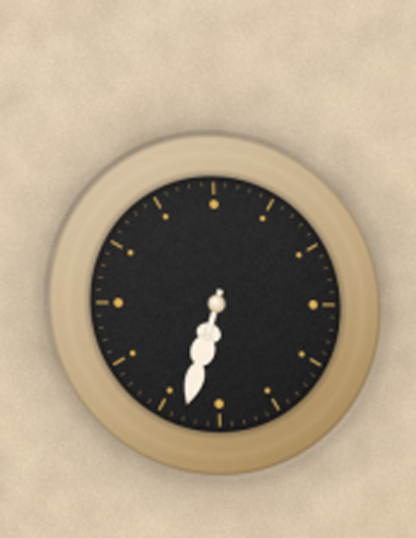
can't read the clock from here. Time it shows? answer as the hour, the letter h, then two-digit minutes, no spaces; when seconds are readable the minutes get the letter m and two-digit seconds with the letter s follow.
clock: 6h33
